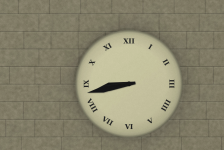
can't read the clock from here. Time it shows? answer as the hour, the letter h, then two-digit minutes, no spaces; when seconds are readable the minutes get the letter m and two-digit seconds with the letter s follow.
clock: 8h43
